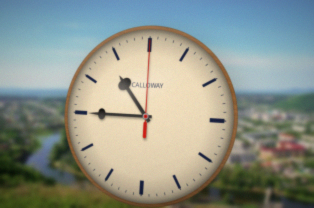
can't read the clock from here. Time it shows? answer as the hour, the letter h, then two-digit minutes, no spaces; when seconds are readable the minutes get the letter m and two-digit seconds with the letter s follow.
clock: 10h45m00s
